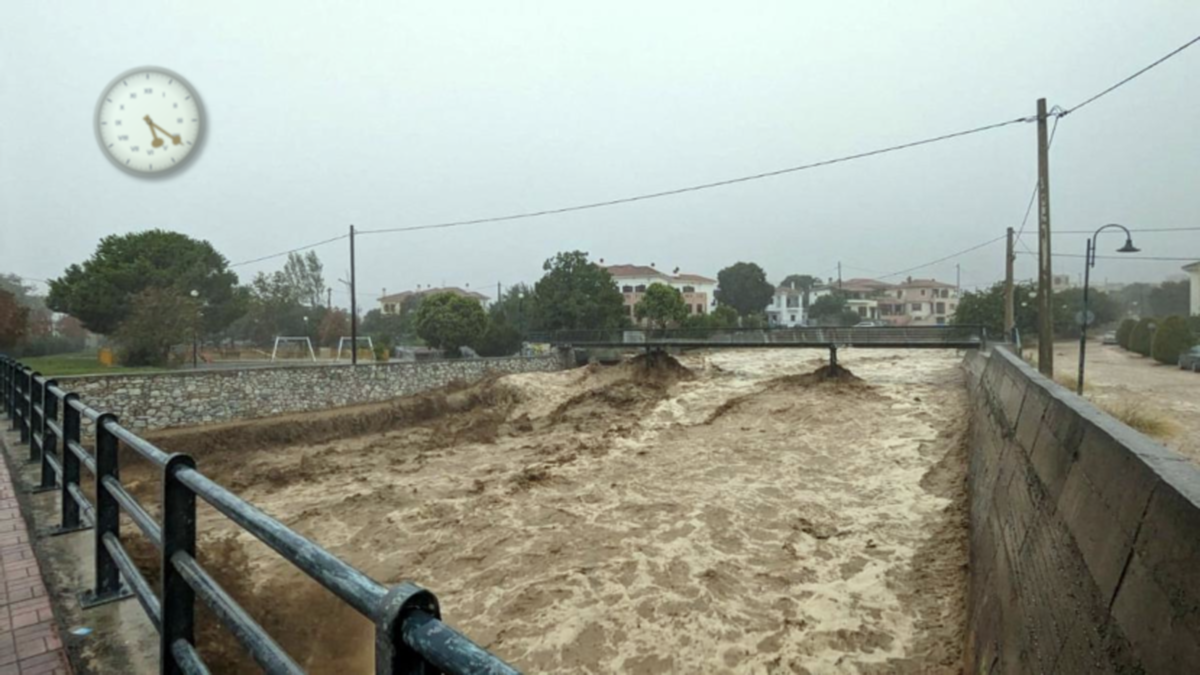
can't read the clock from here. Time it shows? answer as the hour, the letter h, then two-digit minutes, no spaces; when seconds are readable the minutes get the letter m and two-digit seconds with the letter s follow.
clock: 5h21
